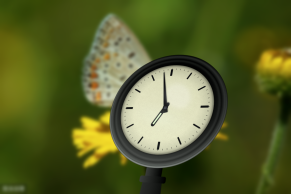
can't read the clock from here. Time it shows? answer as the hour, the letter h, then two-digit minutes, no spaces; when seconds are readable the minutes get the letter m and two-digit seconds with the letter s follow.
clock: 6h58
